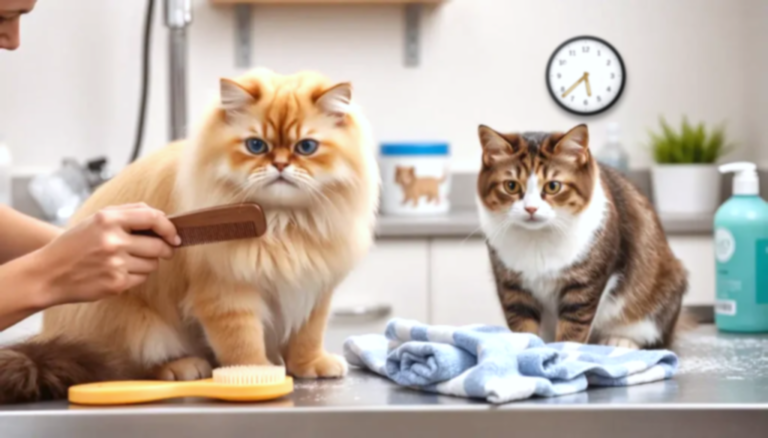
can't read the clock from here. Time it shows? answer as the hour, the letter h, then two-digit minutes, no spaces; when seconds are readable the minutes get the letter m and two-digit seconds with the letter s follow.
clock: 5h38
